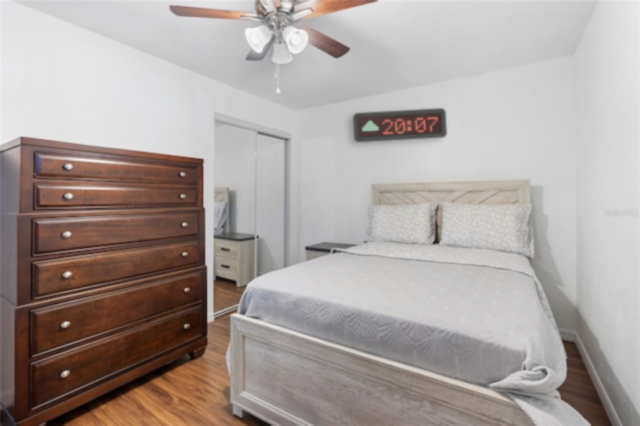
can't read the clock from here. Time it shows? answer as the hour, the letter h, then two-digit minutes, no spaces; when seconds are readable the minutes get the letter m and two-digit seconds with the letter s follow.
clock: 20h07
